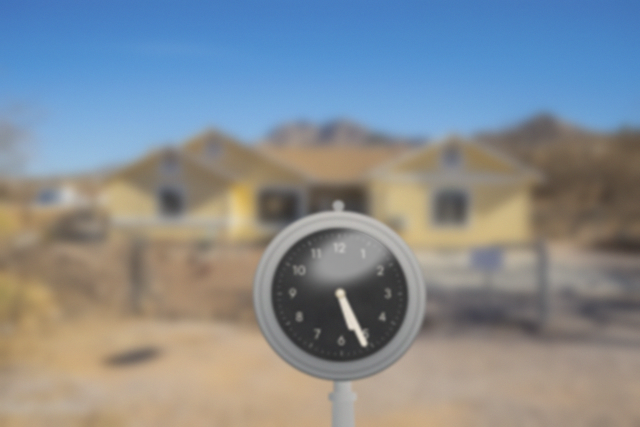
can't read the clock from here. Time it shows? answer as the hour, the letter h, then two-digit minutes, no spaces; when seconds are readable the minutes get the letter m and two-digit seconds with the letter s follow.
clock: 5h26
